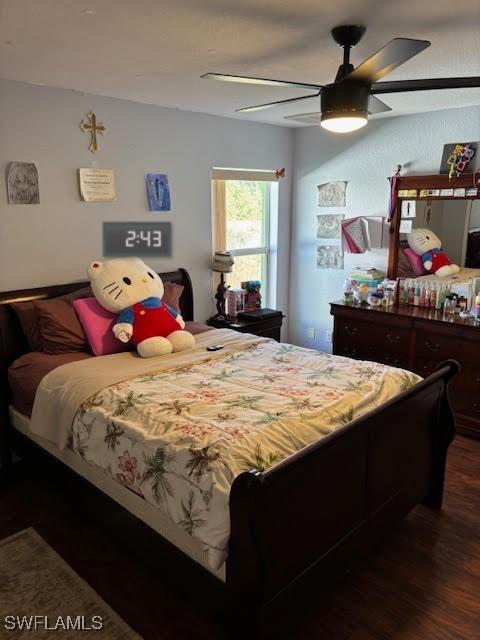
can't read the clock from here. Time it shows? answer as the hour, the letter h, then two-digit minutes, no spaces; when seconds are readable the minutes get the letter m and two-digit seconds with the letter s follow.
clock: 2h43
